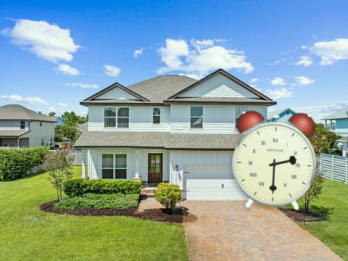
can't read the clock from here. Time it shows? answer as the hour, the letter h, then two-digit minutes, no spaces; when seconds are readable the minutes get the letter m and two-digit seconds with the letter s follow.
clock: 2h30
